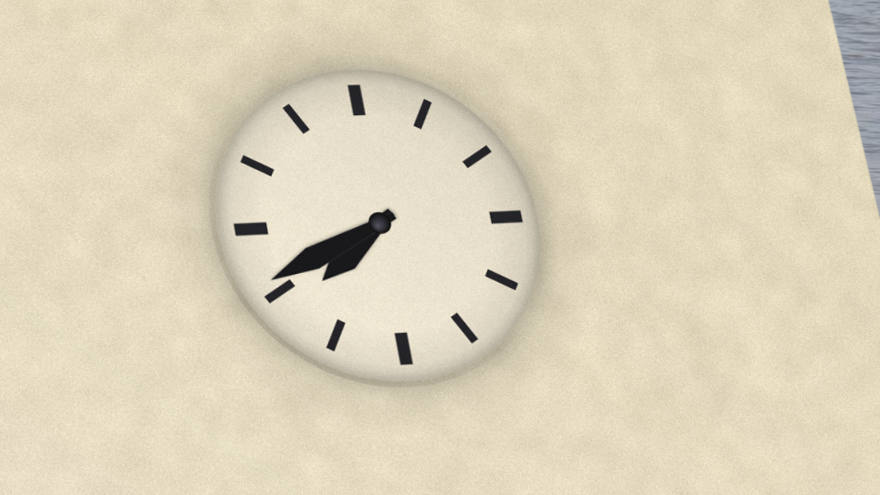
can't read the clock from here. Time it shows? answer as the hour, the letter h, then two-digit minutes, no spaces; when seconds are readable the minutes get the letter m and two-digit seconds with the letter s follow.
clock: 7h41
